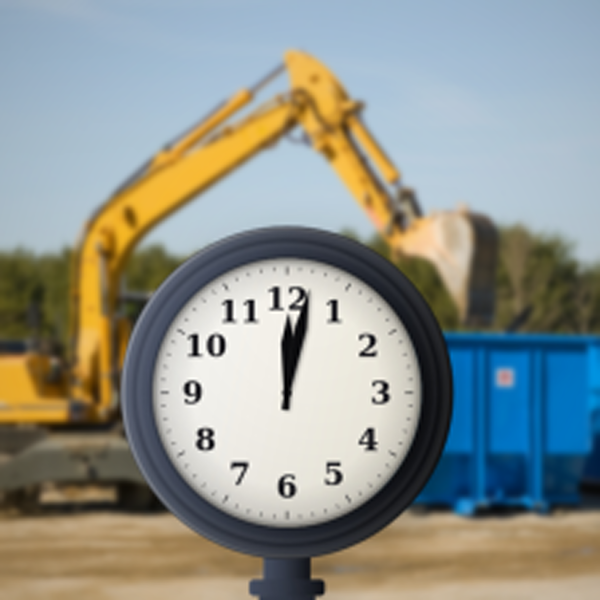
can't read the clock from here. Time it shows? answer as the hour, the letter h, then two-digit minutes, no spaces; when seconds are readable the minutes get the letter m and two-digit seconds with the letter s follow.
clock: 12h02
